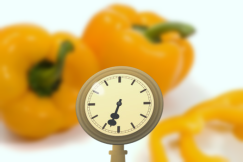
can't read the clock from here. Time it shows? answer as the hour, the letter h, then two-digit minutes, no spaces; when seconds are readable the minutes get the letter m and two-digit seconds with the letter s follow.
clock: 6h33
